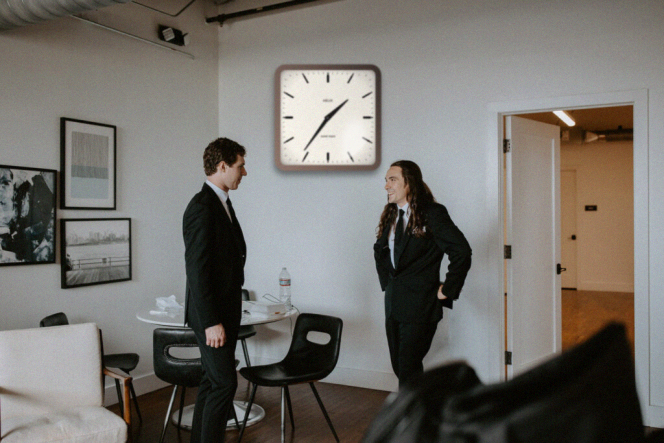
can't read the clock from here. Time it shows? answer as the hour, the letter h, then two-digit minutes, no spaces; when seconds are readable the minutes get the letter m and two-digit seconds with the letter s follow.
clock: 1h36
